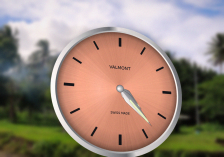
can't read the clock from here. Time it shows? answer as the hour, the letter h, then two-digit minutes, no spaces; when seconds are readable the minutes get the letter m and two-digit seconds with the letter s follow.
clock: 4h23
